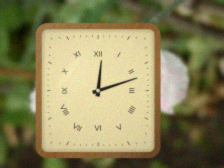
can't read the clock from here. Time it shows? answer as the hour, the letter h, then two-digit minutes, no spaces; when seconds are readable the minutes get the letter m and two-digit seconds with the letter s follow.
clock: 12h12
